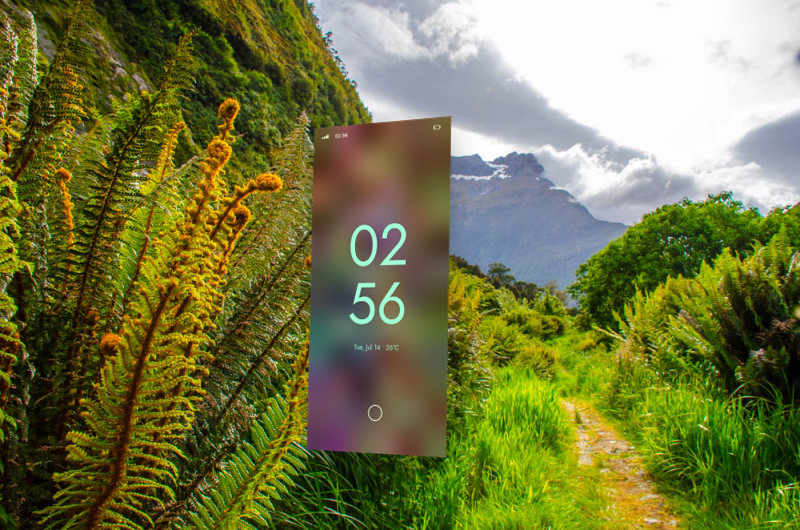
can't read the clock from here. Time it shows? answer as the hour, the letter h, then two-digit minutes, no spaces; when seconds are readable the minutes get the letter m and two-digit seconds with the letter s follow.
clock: 2h56
